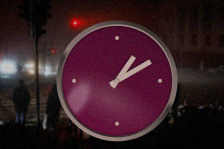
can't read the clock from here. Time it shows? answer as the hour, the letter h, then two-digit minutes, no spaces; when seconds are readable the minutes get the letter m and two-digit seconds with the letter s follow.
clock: 1h10
